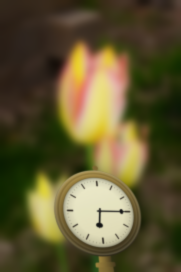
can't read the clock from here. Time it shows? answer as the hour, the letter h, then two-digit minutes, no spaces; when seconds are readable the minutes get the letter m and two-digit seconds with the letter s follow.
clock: 6h15
